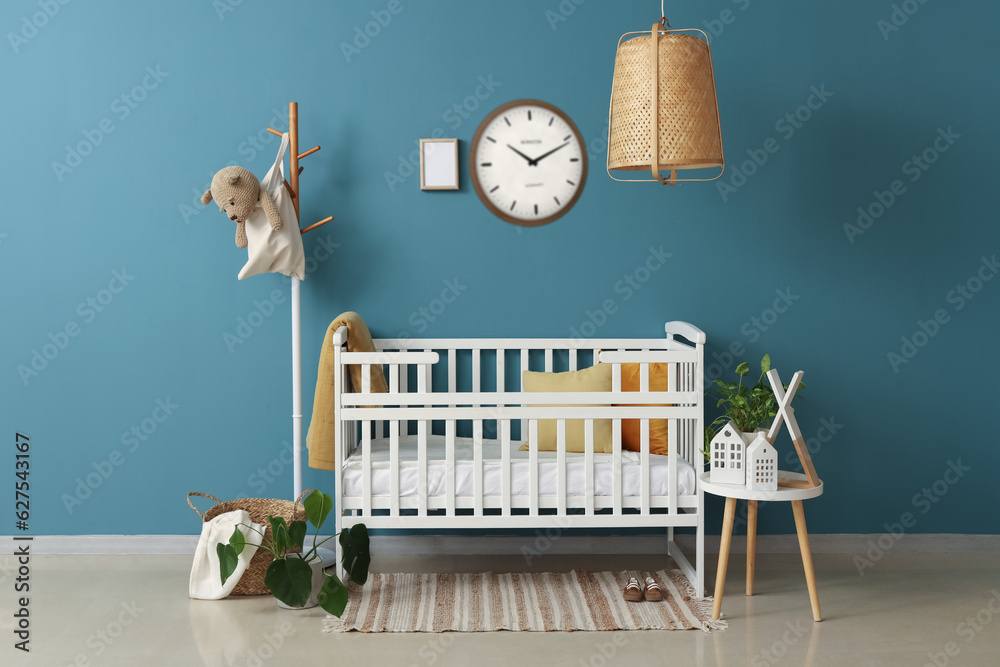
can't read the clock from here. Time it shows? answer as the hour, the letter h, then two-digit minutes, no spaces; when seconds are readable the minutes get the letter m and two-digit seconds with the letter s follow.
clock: 10h11
